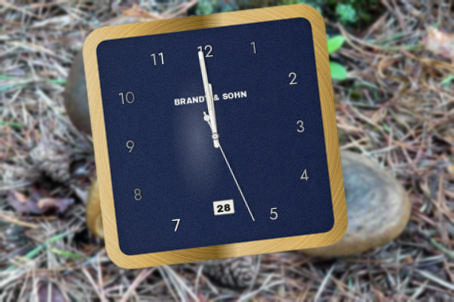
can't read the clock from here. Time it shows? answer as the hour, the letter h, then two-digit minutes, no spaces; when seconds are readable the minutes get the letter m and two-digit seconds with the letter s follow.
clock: 11h59m27s
